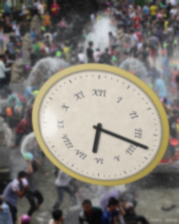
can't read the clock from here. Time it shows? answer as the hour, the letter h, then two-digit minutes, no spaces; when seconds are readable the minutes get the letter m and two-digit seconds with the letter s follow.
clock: 6h18
